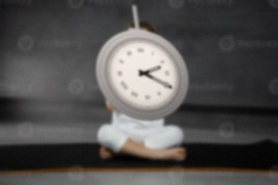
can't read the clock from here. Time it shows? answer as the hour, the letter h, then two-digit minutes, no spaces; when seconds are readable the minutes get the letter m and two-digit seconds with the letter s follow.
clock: 2h20
